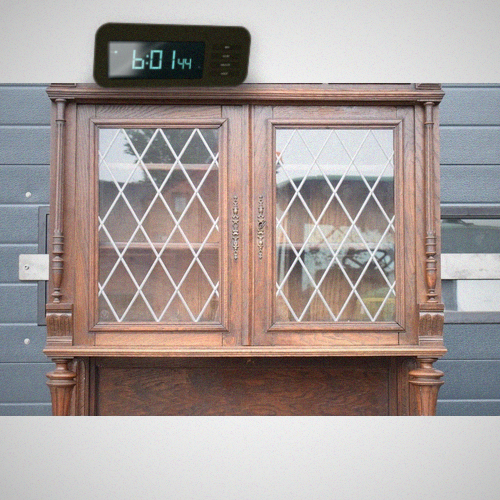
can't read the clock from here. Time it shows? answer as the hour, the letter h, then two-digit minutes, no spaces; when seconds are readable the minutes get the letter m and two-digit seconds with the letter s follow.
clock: 6h01m44s
